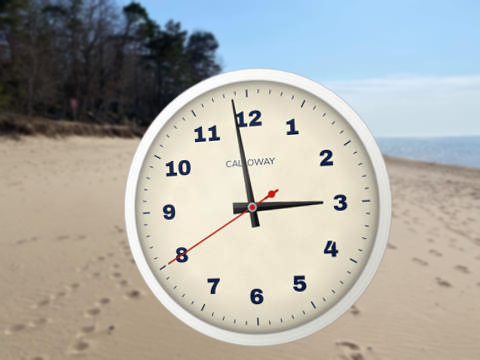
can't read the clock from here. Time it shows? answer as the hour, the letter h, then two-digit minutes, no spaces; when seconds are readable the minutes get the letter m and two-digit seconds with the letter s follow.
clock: 2h58m40s
